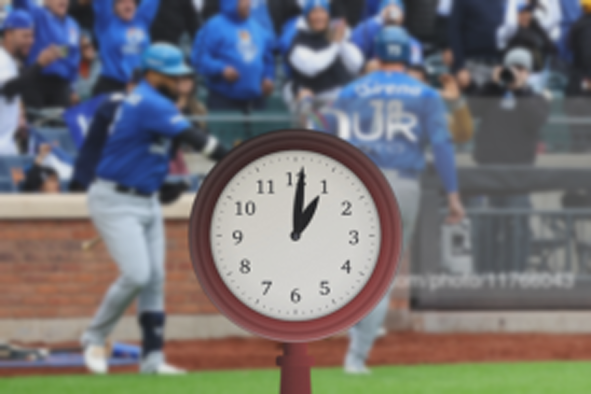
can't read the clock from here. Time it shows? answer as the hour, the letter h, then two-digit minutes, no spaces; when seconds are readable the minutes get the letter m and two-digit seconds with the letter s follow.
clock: 1h01
